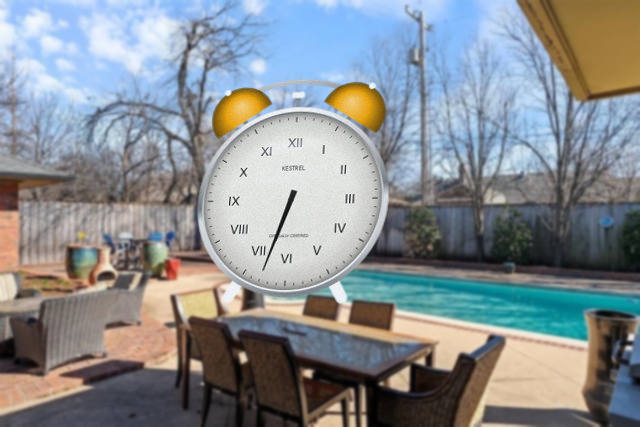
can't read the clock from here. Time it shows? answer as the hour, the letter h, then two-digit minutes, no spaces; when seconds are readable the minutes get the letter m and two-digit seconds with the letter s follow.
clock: 6h33
